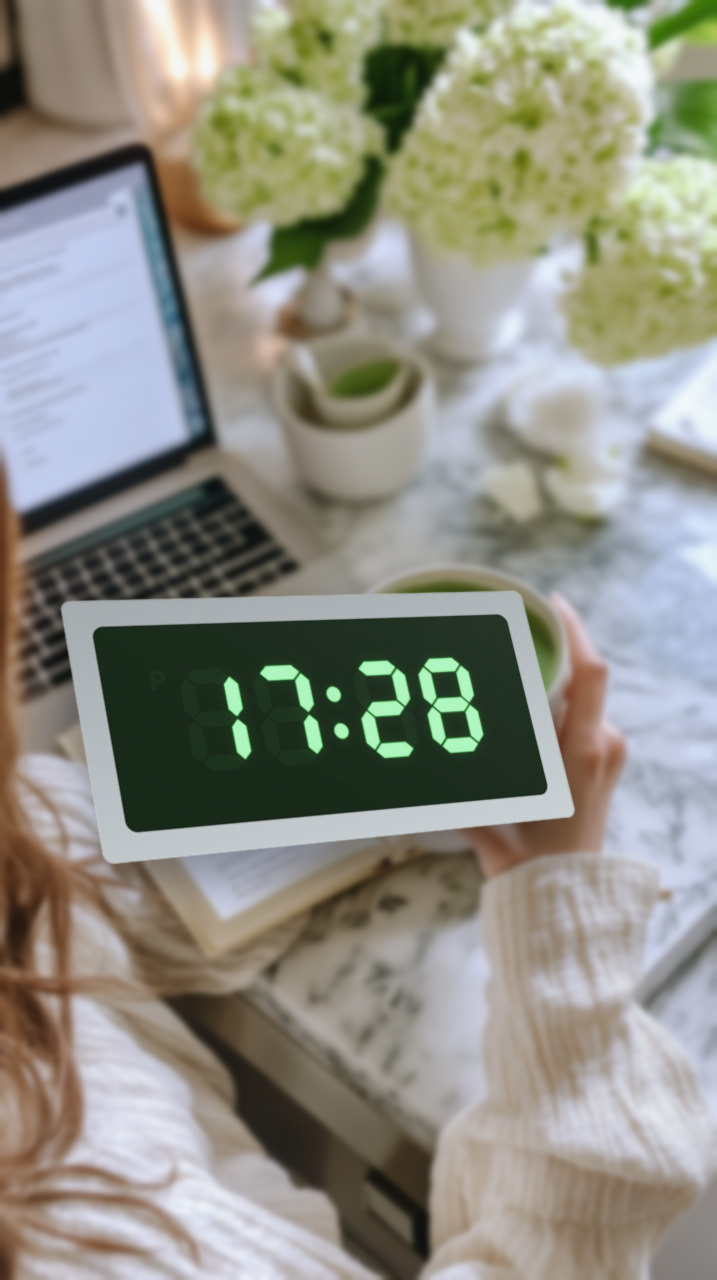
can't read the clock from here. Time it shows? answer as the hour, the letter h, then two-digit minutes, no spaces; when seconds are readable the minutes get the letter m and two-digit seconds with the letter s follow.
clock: 17h28
